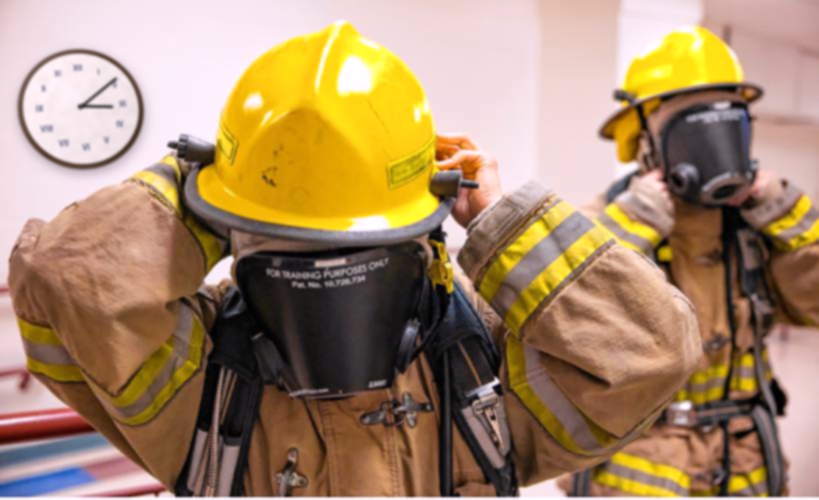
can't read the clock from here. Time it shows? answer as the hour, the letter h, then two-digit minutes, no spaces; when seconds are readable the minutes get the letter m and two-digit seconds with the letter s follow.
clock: 3h09
